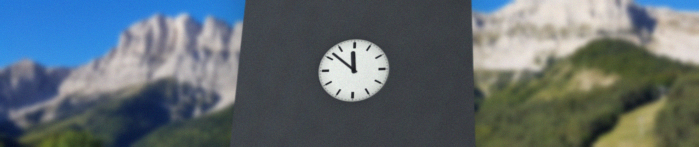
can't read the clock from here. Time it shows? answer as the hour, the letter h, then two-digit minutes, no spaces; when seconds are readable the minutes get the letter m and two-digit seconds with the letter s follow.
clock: 11h52
